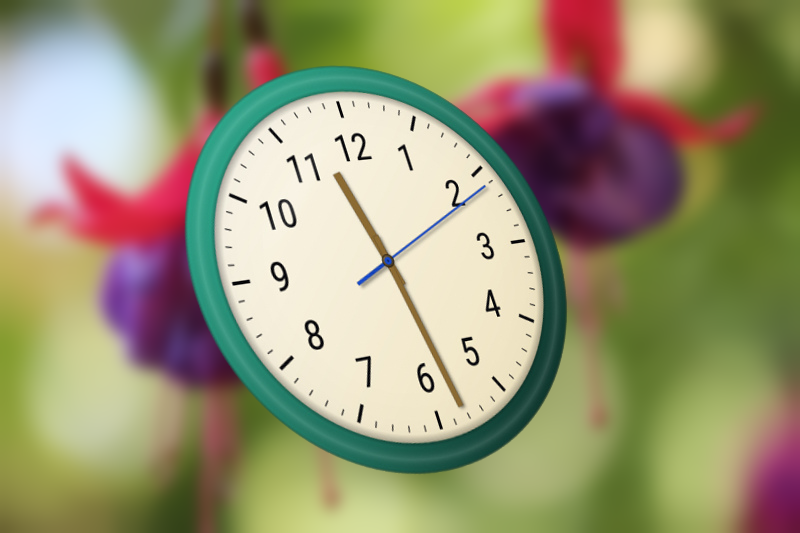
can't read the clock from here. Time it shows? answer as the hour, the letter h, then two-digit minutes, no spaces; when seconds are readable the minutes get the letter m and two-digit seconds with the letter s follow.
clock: 11h28m11s
